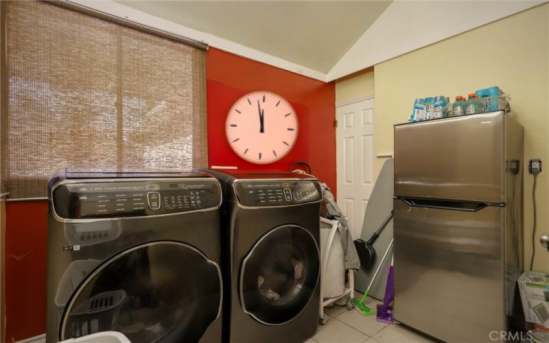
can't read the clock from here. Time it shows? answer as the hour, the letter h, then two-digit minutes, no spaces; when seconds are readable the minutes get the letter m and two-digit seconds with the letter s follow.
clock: 11h58
